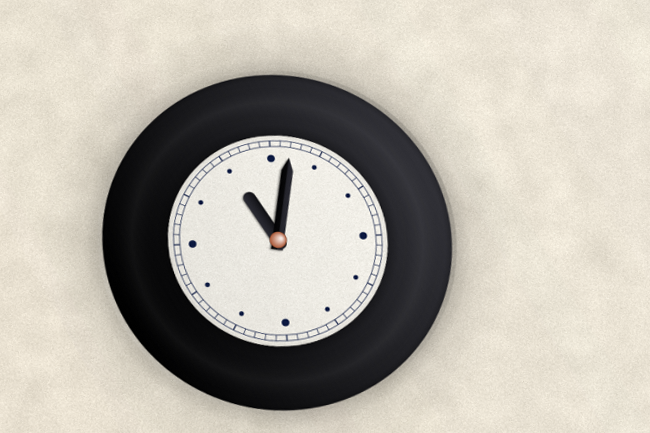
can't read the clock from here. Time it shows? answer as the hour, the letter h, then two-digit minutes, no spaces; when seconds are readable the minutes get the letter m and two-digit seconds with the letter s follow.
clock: 11h02
